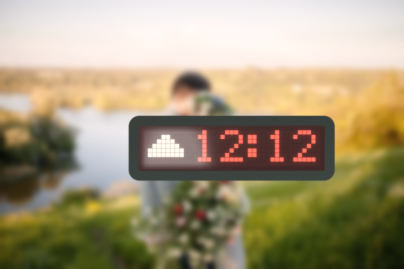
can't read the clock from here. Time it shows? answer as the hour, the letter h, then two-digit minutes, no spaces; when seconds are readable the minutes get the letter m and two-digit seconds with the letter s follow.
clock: 12h12
